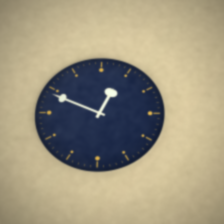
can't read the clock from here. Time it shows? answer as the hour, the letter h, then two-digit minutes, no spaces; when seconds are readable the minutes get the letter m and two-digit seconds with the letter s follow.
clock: 12h49
